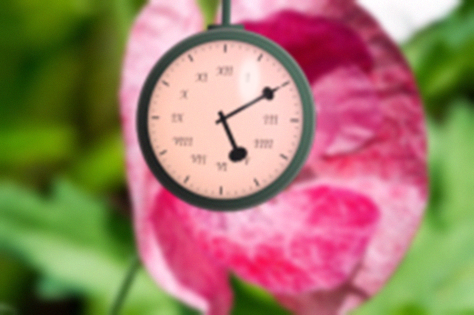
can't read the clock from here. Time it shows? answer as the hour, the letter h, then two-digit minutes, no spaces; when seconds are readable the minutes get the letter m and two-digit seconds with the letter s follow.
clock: 5h10
